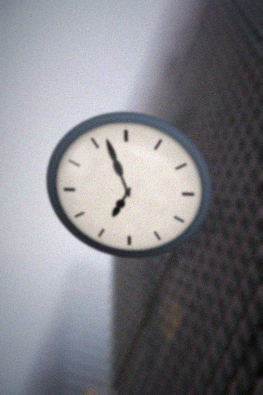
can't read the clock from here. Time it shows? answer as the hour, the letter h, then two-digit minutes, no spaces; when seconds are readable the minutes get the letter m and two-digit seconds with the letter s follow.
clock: 6h57
